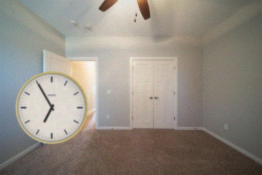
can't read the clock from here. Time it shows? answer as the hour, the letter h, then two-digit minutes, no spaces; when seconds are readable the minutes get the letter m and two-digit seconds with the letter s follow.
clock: 6h55
